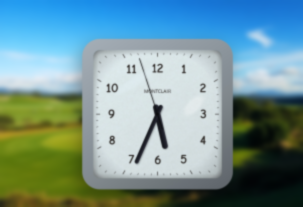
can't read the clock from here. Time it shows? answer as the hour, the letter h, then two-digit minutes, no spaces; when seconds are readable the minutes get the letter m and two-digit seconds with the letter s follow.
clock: 5h33m57s
